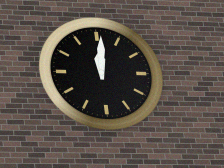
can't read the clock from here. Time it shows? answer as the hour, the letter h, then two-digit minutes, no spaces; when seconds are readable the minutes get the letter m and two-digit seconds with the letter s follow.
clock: 12h01
